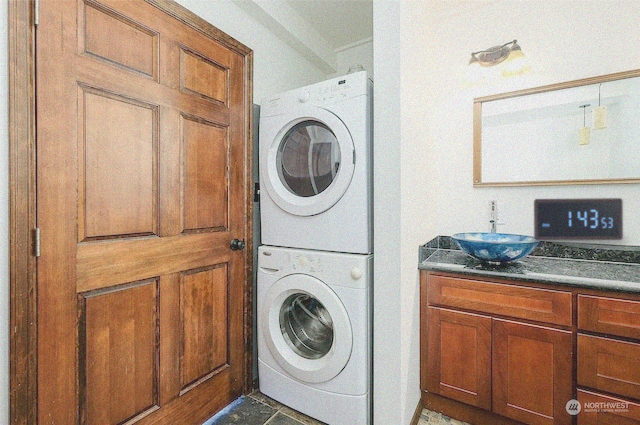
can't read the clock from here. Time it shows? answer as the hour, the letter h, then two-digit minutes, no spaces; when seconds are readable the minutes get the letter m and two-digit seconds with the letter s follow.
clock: 1h43m53s
